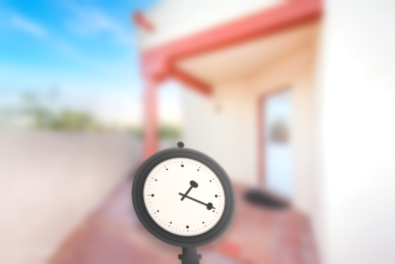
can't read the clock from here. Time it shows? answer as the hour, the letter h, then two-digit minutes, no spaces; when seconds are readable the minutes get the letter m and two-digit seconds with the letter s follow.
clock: 1h19
